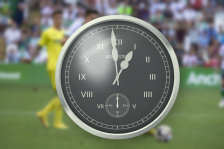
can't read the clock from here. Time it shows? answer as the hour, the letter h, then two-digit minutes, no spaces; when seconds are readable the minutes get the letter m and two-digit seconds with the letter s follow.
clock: 12h59
